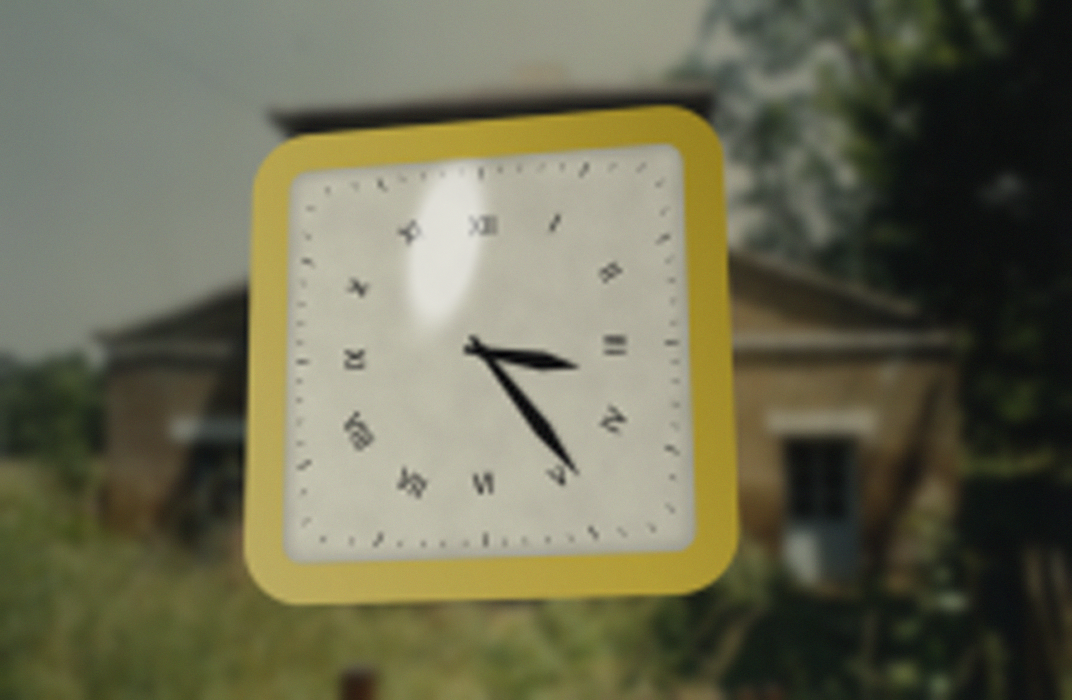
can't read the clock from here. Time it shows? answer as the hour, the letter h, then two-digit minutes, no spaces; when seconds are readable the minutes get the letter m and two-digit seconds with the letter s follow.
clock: 3h24
